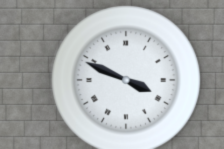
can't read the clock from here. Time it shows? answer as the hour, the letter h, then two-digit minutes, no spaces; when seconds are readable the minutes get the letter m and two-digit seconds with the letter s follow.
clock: 3h49
